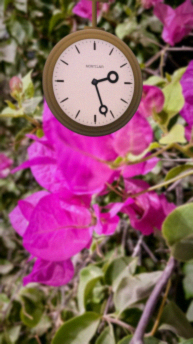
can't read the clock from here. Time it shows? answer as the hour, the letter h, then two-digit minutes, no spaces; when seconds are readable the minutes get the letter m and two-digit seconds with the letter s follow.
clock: 2h27
